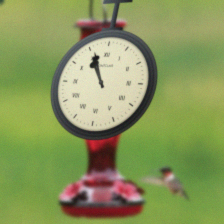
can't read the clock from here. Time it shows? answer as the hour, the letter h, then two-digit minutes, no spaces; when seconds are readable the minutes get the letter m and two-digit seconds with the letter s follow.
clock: 10h56
